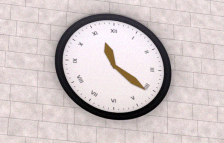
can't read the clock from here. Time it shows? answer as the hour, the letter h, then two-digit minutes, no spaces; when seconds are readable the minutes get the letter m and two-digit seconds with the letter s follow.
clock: 11h21
